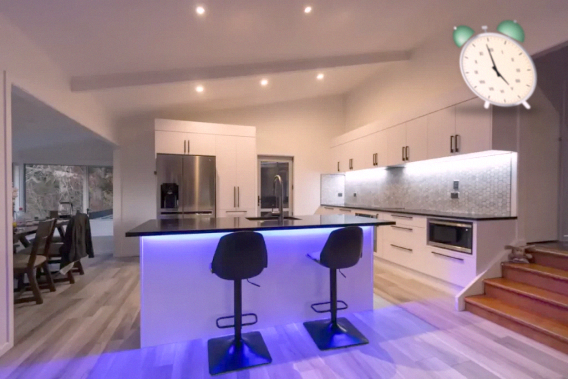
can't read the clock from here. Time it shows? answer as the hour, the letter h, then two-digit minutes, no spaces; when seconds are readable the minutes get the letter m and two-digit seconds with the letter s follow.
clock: 4h59
